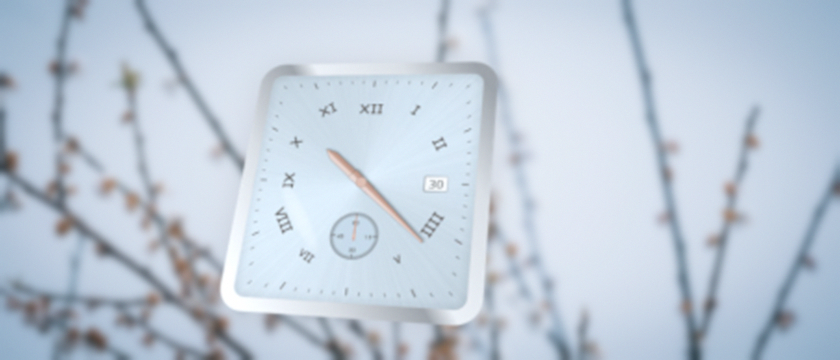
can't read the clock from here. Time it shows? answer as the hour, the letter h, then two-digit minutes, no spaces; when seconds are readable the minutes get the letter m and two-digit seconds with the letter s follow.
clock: 10h22
